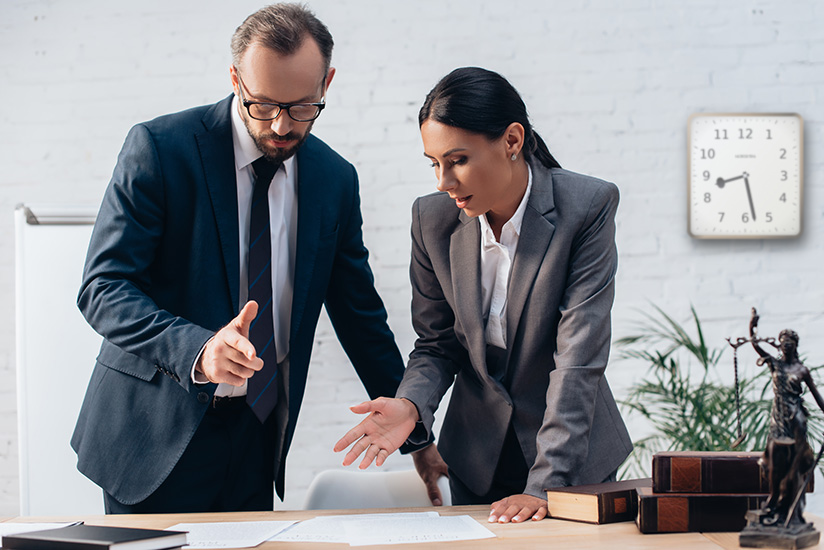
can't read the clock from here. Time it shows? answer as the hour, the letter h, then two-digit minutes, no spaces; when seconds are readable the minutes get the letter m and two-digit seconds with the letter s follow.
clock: 8h28
